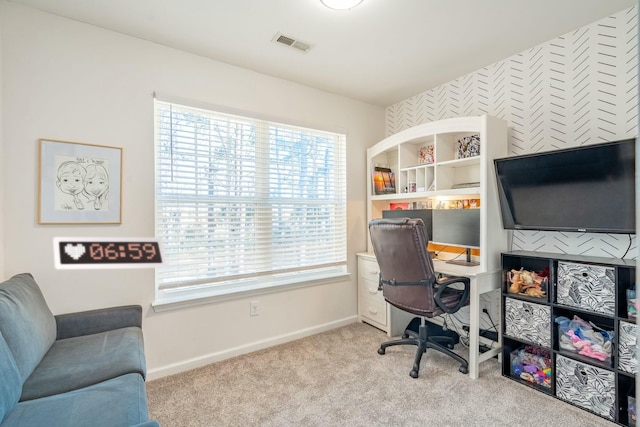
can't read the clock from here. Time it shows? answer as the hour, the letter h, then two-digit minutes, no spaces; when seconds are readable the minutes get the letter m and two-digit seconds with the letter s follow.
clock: 6h59
